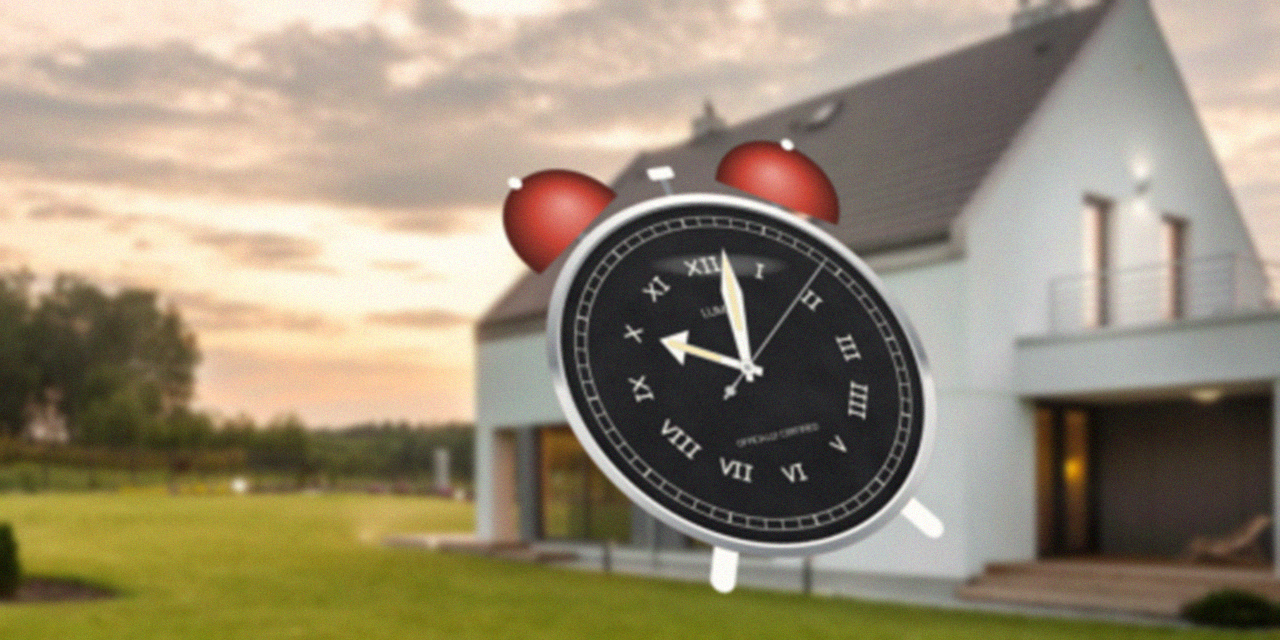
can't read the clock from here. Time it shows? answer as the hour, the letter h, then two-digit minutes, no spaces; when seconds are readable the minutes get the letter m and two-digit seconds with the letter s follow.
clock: 10h02m09s
